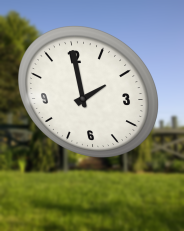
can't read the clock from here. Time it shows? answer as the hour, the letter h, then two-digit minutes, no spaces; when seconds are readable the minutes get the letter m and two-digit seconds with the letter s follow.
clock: 2h00
